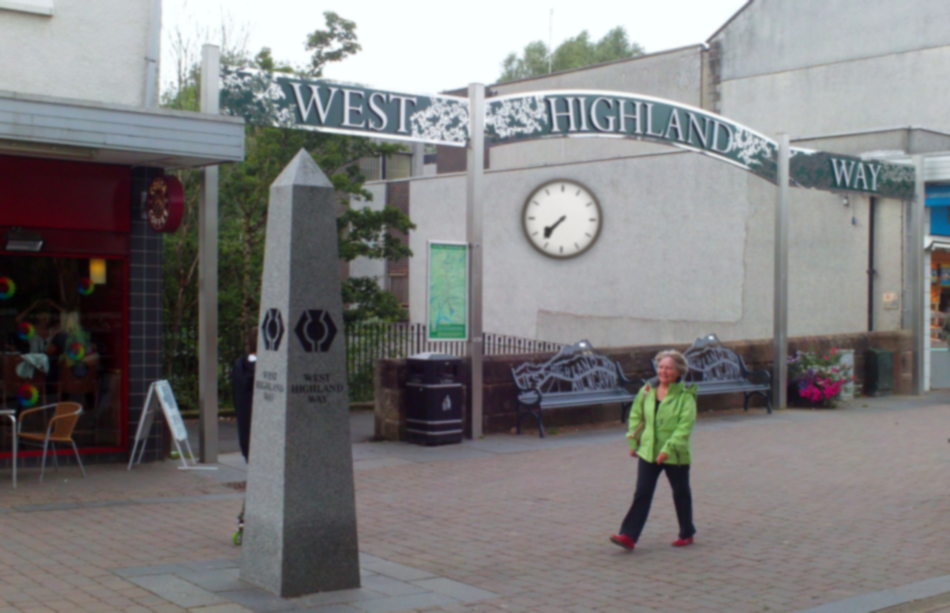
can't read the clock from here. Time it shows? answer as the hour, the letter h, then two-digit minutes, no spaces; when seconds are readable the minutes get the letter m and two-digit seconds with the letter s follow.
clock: 7h37
